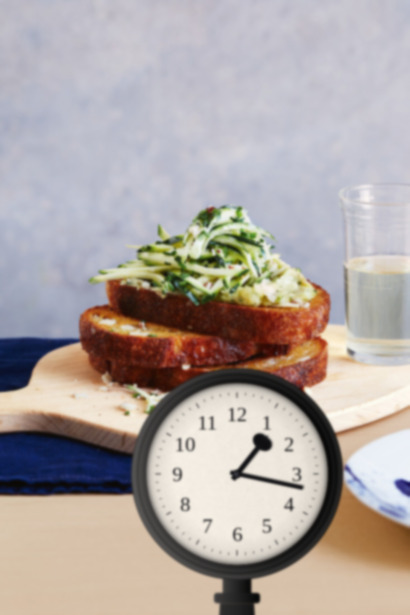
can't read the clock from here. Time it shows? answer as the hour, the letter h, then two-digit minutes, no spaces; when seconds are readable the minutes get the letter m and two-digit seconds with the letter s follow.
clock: 1h17
